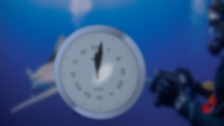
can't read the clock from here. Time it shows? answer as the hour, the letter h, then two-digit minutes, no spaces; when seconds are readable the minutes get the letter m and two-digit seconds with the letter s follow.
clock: 12h02
